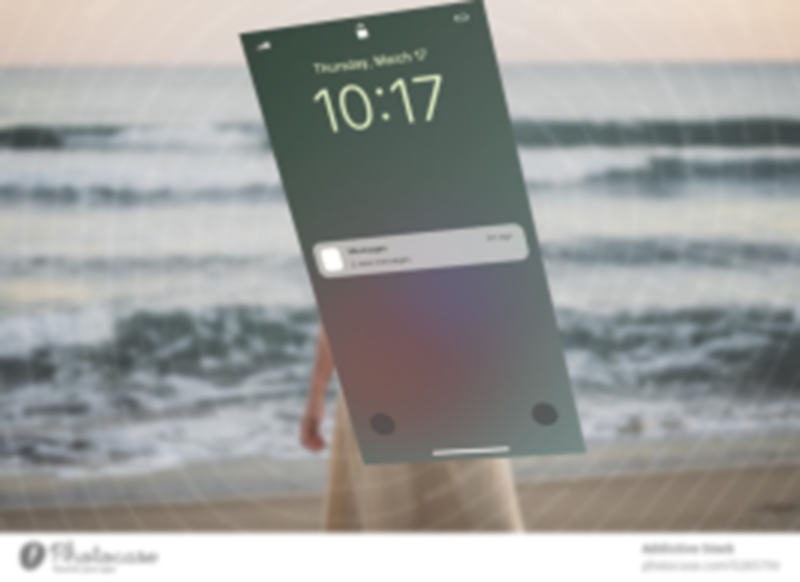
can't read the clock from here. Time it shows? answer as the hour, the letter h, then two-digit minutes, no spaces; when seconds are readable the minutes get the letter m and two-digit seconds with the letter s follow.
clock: 10h17
